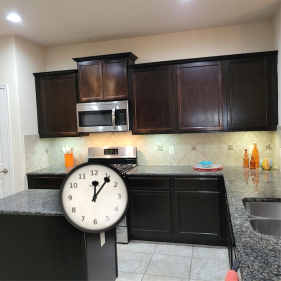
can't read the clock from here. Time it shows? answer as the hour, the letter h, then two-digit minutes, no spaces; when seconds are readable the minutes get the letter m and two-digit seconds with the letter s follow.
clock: 12h06
